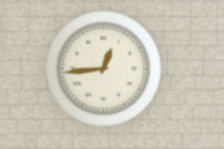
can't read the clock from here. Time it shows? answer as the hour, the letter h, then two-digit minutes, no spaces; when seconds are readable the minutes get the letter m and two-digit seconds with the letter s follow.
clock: 12h44
